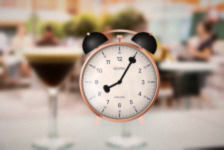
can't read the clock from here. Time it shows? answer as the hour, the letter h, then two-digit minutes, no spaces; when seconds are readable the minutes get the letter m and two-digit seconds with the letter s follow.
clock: 8h05
